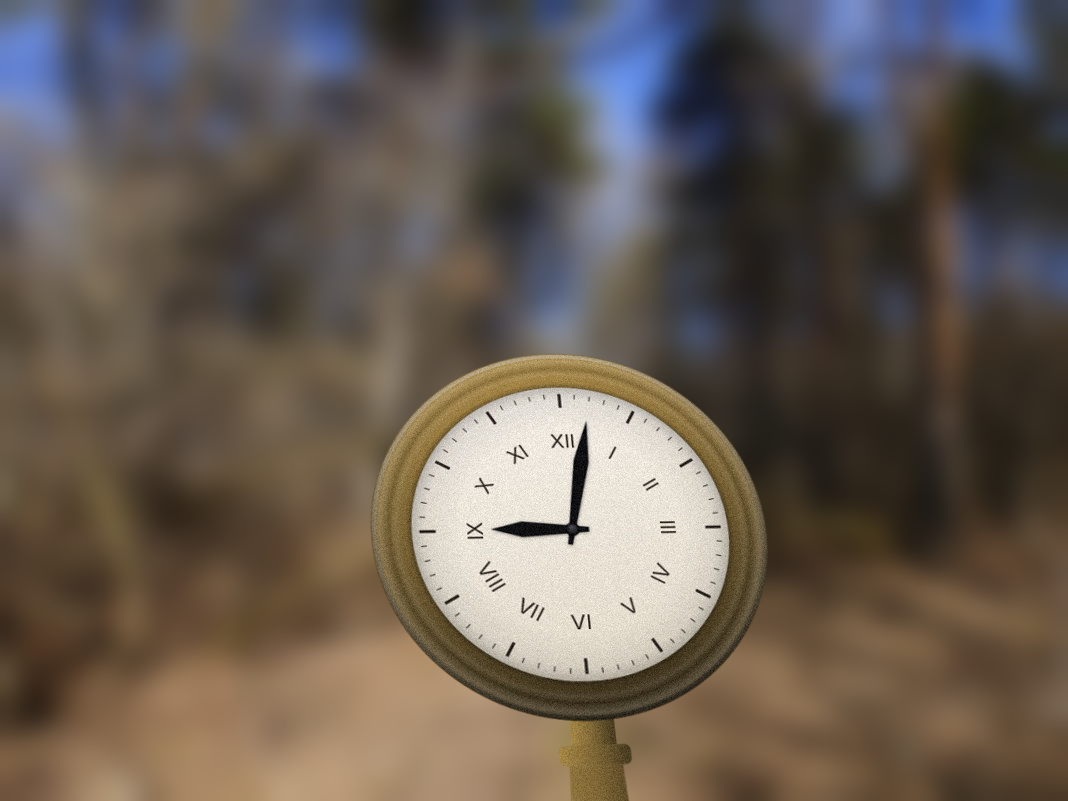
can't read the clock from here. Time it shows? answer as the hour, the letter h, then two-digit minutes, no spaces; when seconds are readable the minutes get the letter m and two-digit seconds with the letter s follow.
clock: 9h02
